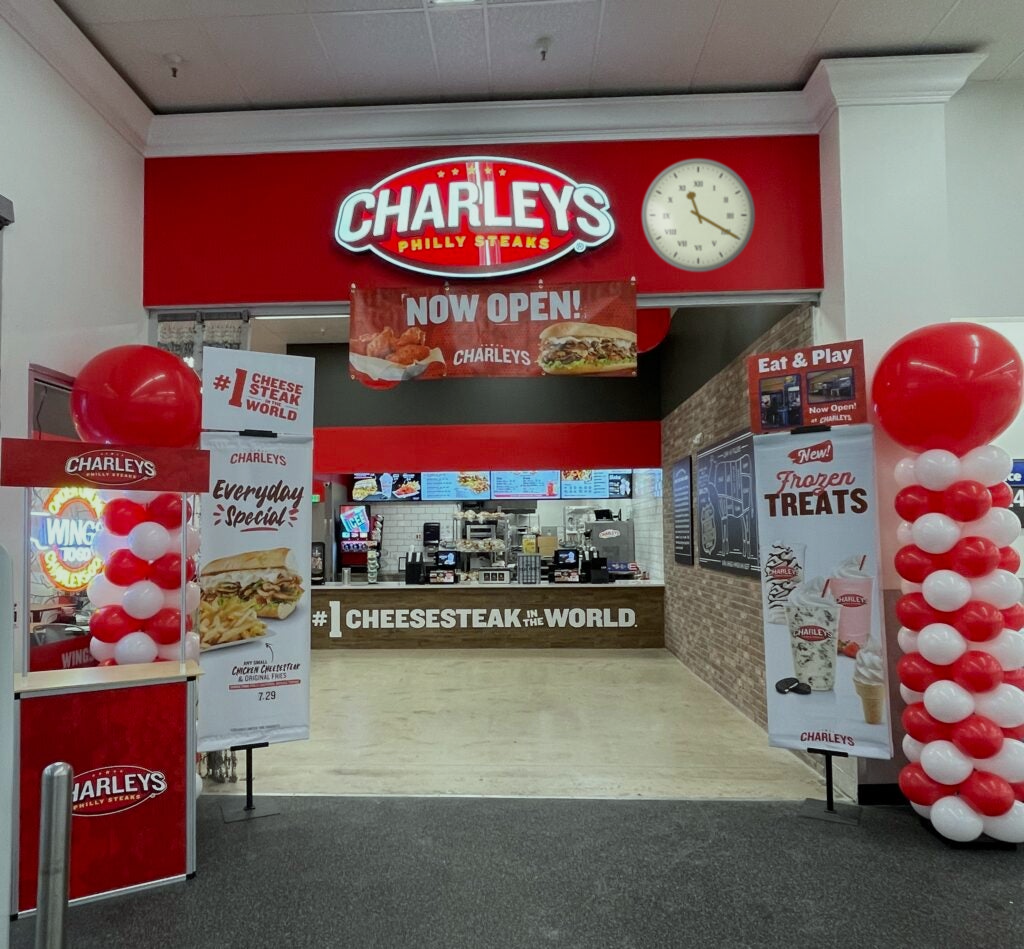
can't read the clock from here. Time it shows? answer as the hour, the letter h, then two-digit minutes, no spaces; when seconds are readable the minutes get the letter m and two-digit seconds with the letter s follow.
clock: 11h20
